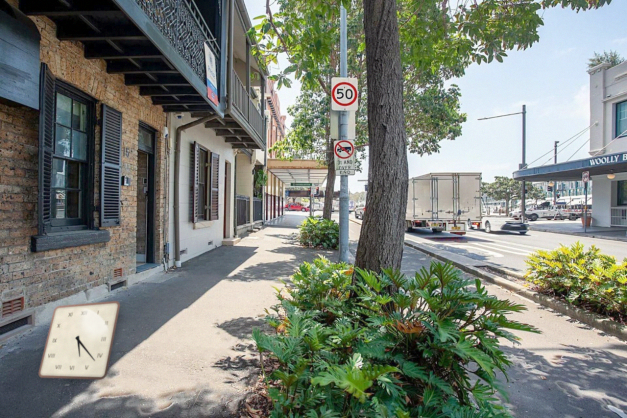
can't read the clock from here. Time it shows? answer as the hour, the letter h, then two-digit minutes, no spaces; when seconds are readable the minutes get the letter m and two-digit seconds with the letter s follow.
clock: 5h22
